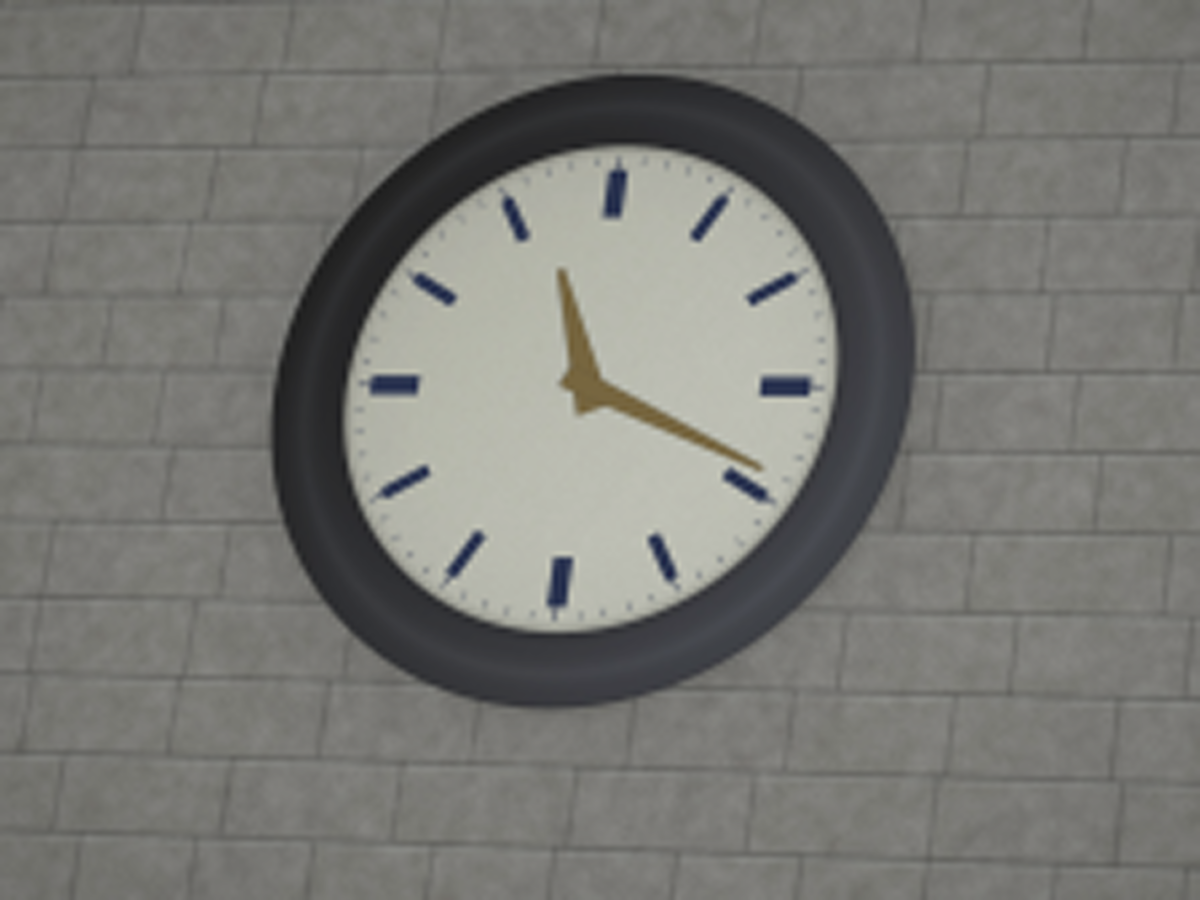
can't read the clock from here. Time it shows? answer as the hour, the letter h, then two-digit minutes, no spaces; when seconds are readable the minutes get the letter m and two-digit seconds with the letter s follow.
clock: 11h19
